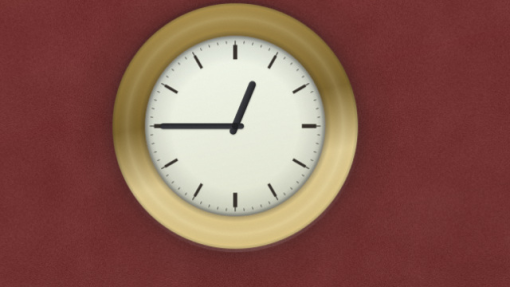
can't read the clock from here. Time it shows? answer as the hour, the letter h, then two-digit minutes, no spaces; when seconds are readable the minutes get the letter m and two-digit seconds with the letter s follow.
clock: 12h45
